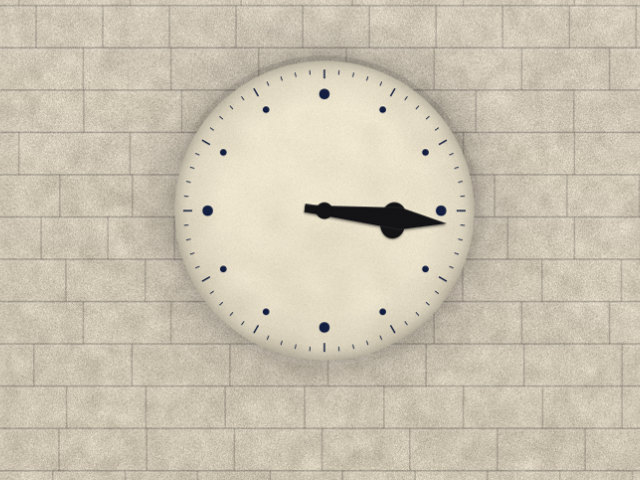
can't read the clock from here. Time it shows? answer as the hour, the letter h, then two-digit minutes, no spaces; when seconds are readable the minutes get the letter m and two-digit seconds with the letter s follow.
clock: 3h16
